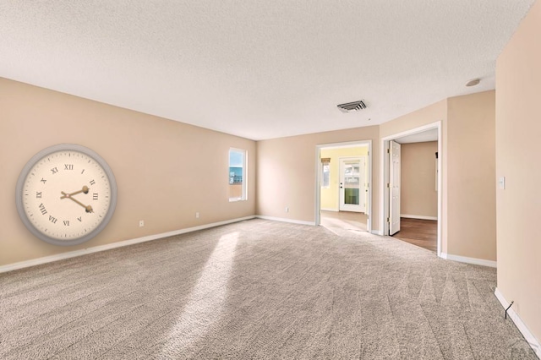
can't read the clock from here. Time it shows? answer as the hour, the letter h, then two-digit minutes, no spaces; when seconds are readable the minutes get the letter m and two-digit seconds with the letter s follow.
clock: 2h20
